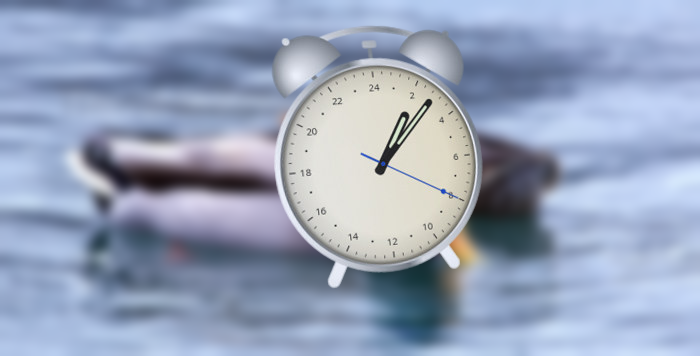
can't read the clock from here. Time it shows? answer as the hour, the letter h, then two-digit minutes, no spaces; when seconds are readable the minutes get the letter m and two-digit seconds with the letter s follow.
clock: 2h07m20s
